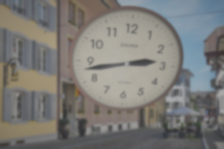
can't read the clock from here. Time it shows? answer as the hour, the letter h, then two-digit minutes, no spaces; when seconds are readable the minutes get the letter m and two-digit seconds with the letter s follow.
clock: 2h43
